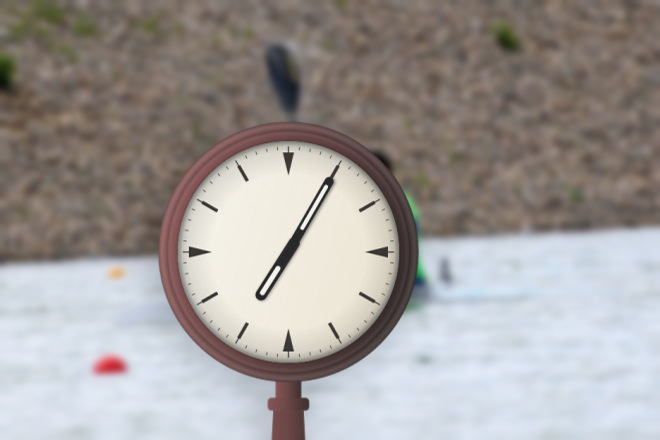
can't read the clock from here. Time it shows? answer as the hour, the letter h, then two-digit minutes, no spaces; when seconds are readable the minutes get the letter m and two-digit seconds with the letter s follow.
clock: 7h05
